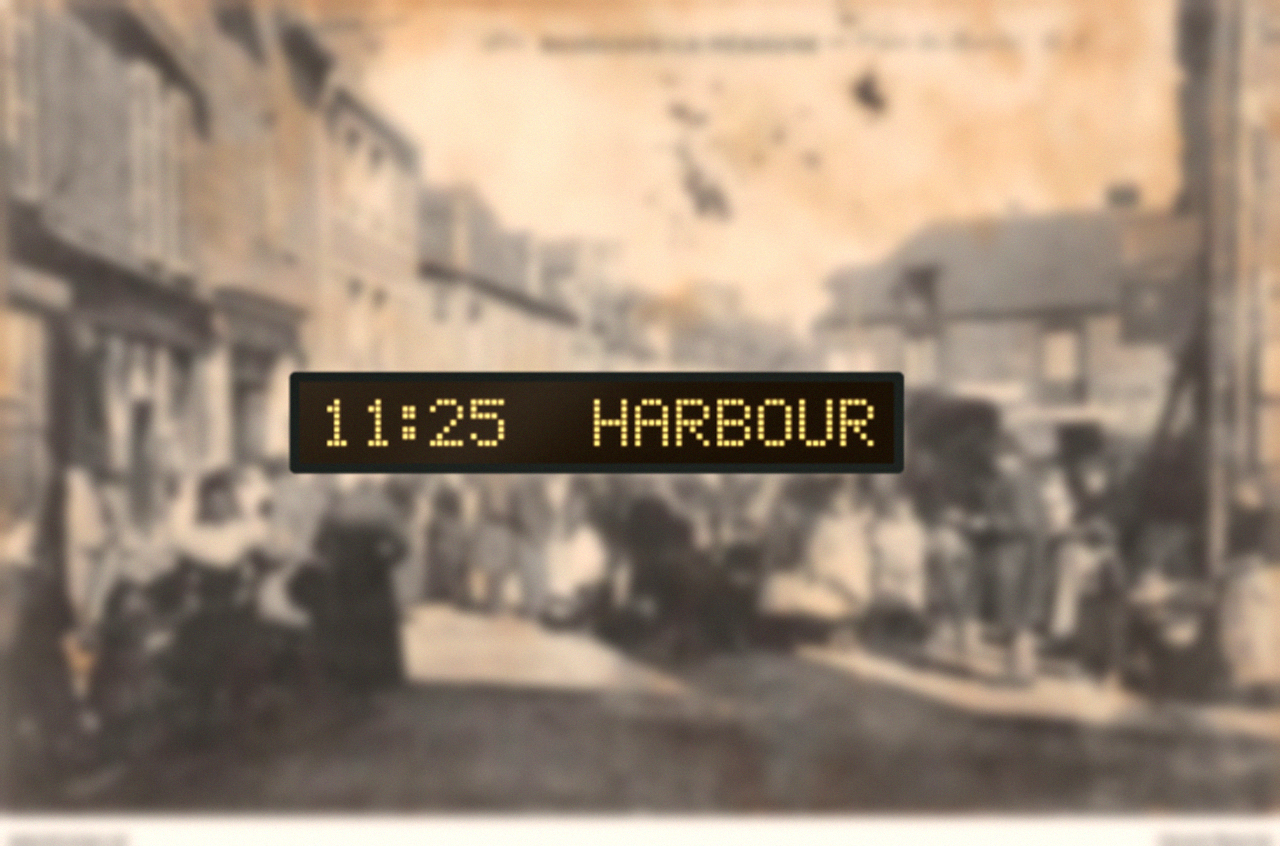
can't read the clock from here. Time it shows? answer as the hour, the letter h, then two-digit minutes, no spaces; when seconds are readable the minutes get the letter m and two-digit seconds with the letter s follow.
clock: 11h25
